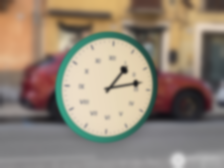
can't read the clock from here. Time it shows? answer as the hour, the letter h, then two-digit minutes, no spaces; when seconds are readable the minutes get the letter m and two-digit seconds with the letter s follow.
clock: 1h13
